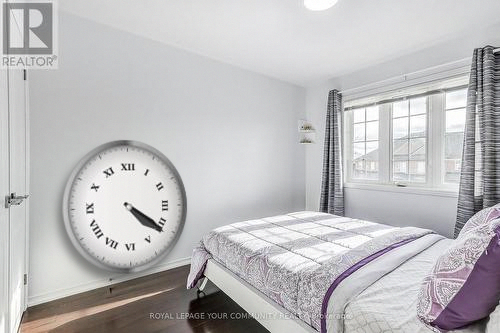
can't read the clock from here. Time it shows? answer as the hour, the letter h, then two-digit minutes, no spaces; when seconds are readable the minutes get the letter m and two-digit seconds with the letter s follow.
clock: 4h21
